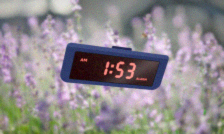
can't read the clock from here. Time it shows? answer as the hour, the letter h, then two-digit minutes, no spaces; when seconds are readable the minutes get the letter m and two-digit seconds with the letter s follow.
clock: 1h53
